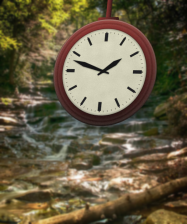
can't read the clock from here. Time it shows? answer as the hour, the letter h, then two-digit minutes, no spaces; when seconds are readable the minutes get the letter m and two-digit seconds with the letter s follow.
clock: 1h48
